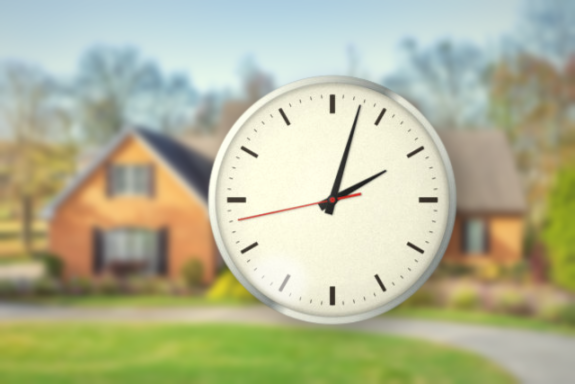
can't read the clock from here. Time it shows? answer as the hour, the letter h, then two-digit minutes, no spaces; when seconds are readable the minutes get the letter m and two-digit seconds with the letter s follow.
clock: 2h02m43s
